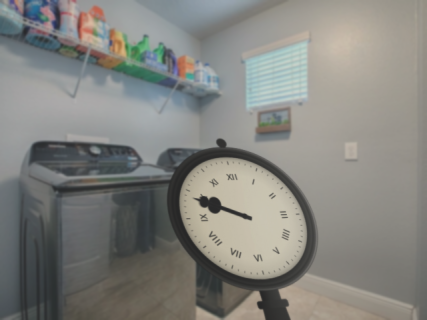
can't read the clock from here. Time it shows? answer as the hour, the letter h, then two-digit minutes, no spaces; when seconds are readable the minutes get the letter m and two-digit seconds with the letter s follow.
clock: 9h49
